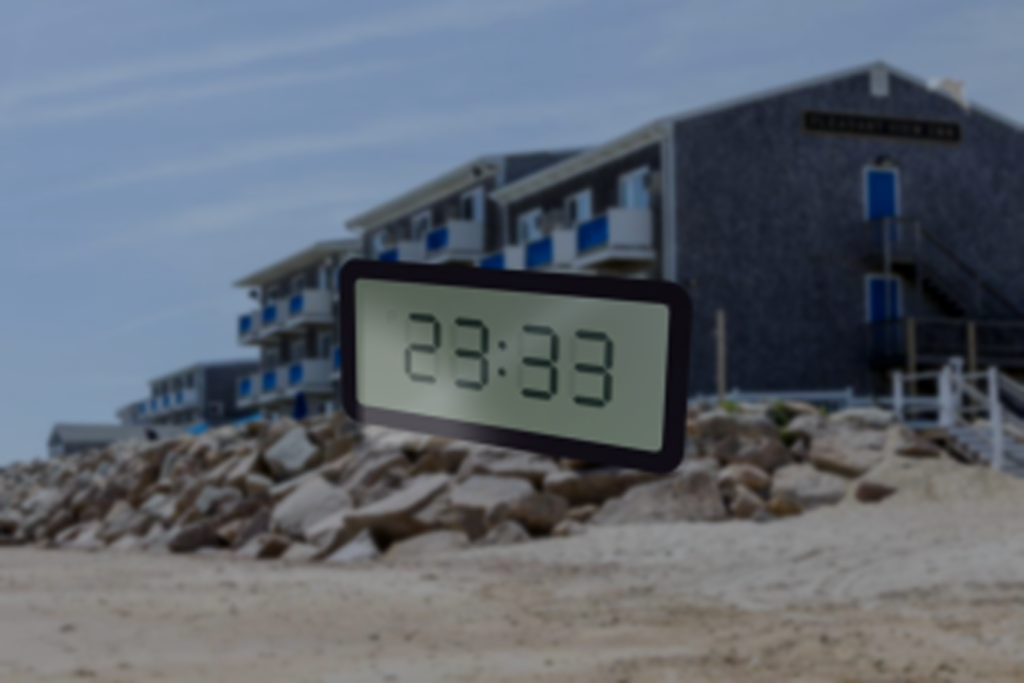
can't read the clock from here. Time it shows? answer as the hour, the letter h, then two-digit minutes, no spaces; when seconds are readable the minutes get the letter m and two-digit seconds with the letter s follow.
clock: 23h33
